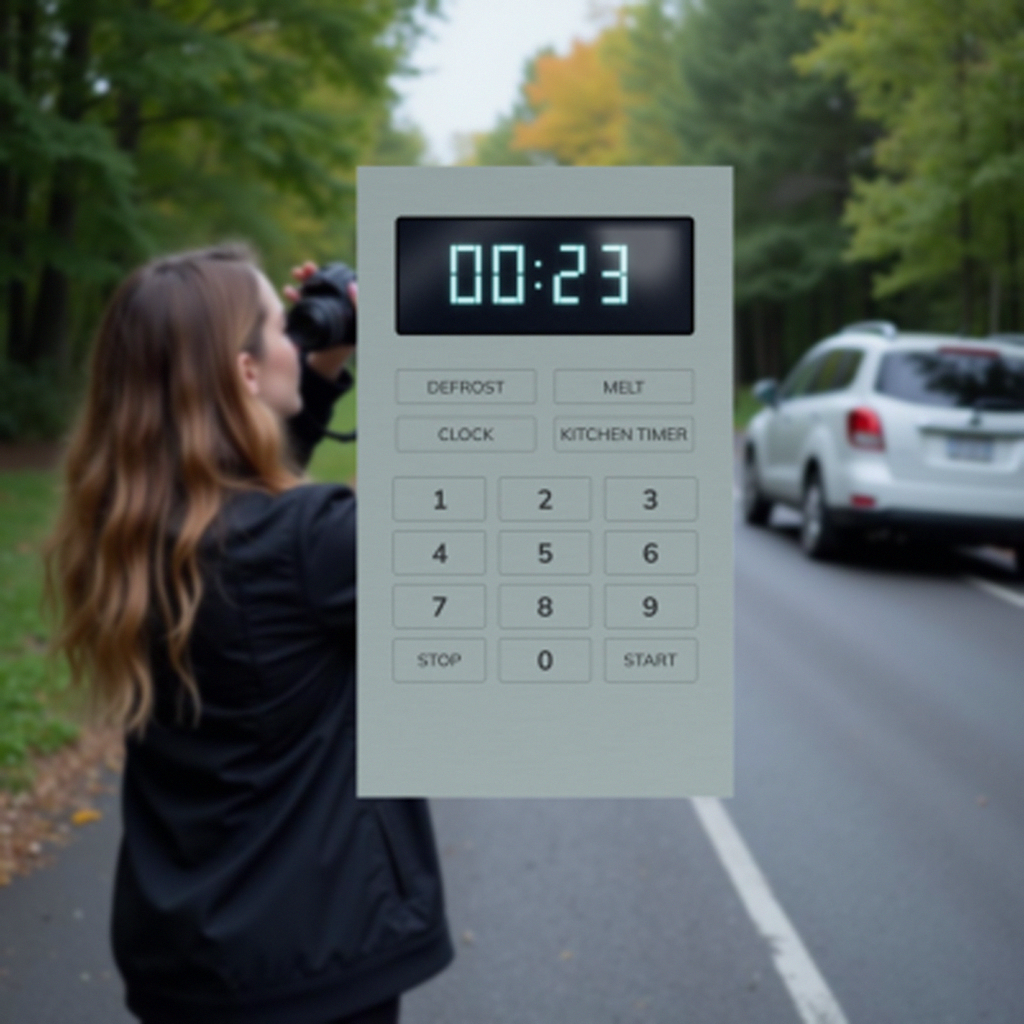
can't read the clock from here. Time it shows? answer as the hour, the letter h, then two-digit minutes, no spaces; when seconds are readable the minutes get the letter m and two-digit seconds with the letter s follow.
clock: 0h23
